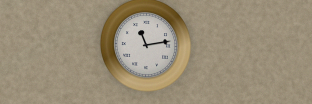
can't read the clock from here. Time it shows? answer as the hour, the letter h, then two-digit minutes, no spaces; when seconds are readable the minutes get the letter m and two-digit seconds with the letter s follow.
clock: 11h13
